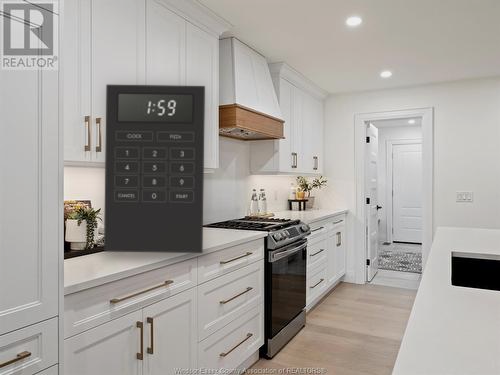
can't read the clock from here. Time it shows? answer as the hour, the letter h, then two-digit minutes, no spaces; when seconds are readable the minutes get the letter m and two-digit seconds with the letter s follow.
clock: 1h59
